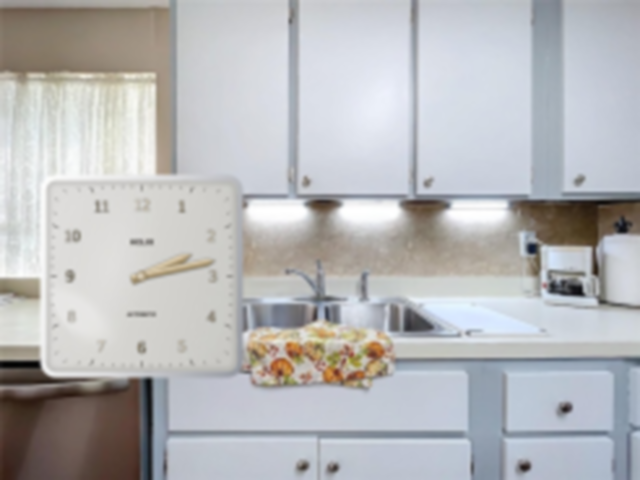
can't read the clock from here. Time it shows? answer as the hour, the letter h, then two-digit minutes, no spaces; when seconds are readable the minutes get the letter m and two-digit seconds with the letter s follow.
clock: 2h13
